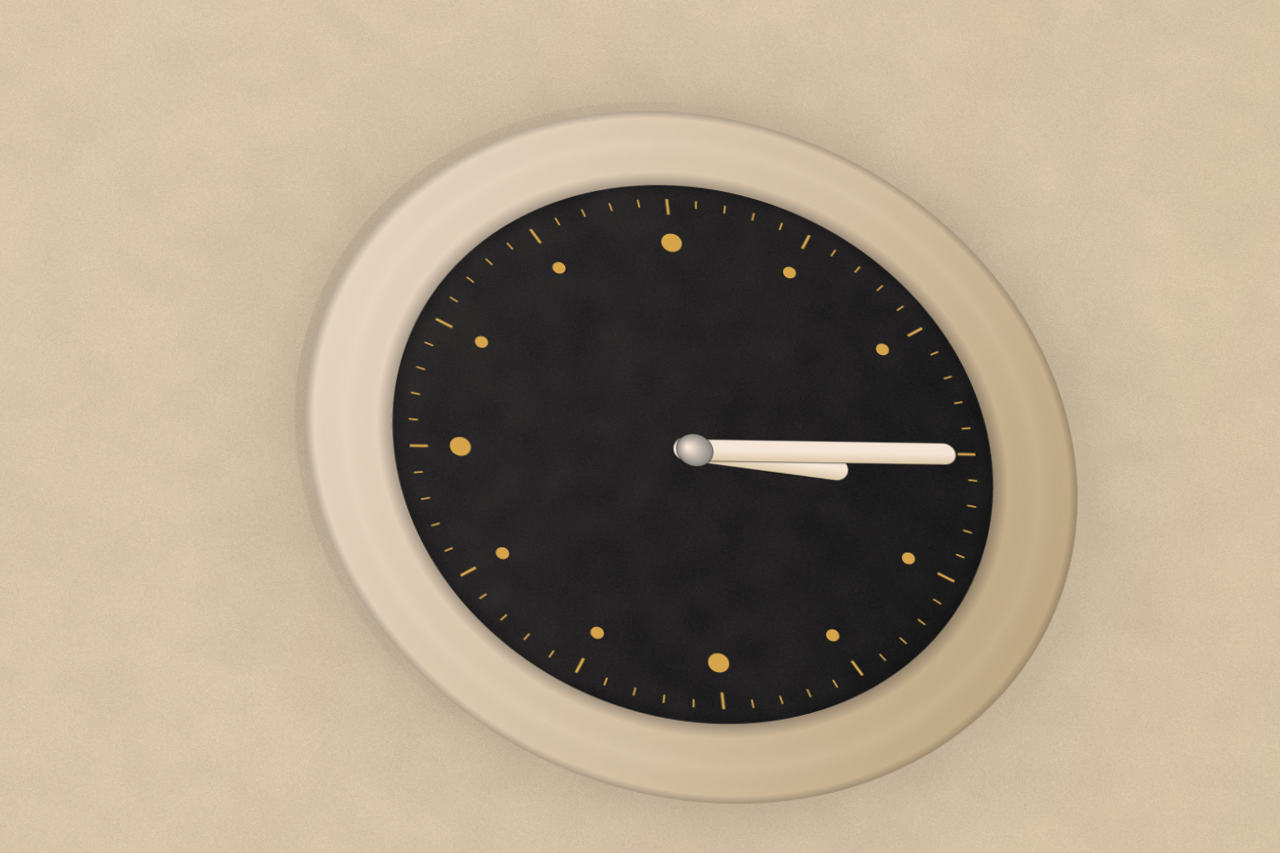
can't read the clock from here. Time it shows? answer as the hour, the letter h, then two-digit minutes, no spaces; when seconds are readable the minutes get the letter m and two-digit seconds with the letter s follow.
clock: 3h15
